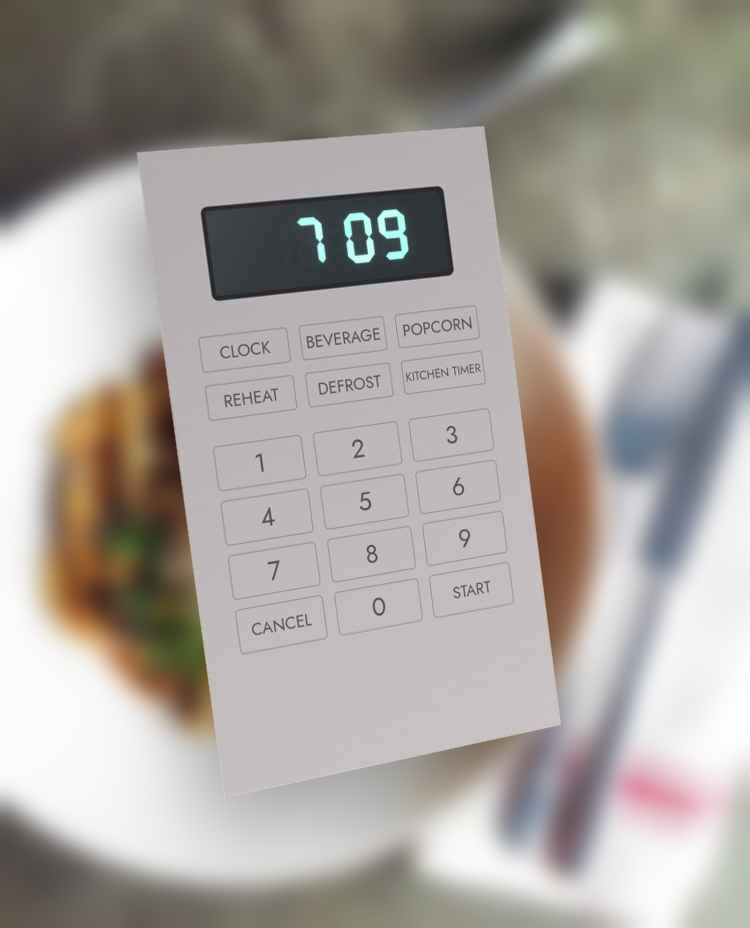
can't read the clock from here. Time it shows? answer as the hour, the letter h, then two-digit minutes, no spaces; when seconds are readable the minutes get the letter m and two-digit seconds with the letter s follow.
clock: 7h09
